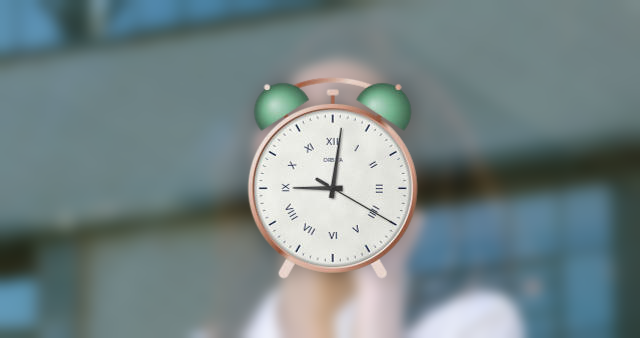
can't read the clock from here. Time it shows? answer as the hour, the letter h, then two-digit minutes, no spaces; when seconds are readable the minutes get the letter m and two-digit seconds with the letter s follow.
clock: 9h01m20s
